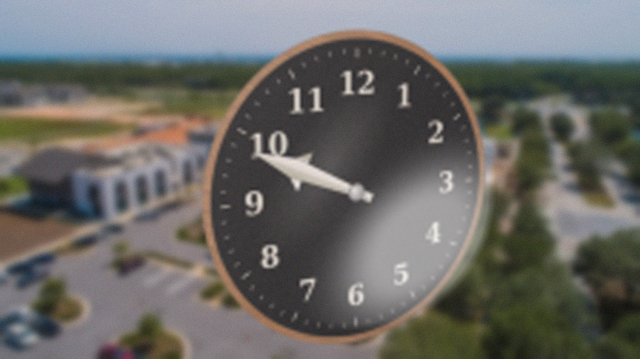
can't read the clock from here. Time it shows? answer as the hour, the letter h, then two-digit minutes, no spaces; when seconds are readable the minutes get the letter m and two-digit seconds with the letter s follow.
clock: 9h49
